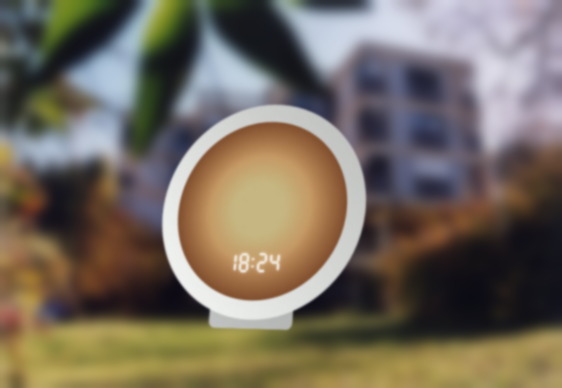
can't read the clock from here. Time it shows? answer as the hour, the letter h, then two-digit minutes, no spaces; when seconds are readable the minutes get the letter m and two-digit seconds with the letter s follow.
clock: 18h24
